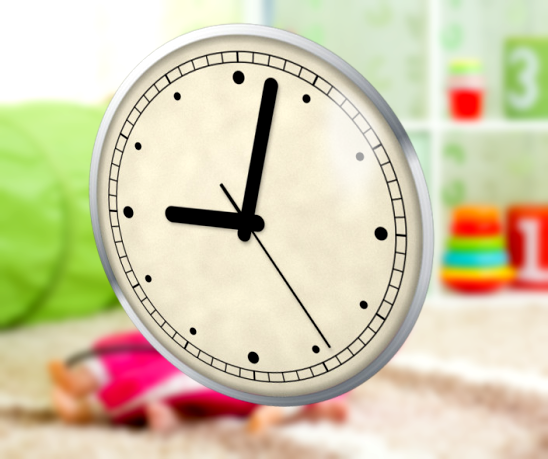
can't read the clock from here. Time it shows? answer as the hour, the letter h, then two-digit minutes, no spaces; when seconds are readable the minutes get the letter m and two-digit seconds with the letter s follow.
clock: 9h02m24s
